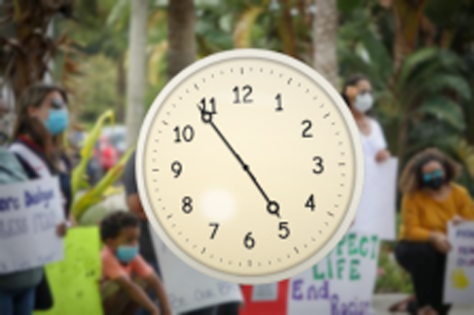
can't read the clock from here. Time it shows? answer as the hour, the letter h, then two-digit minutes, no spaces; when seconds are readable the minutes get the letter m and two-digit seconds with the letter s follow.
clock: 4h54
